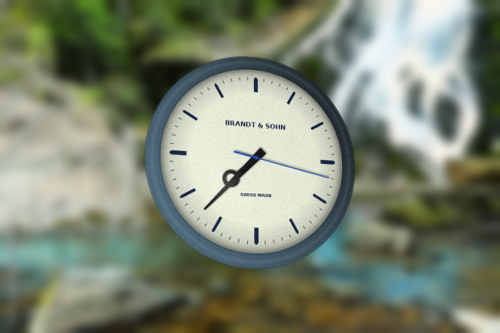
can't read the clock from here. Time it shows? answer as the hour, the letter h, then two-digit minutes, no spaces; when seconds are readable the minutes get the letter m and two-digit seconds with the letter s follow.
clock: 7h37m17s
